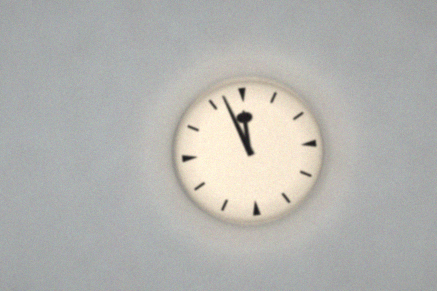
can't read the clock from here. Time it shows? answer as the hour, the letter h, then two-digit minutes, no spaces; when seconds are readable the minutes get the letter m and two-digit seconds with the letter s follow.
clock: 11h57
